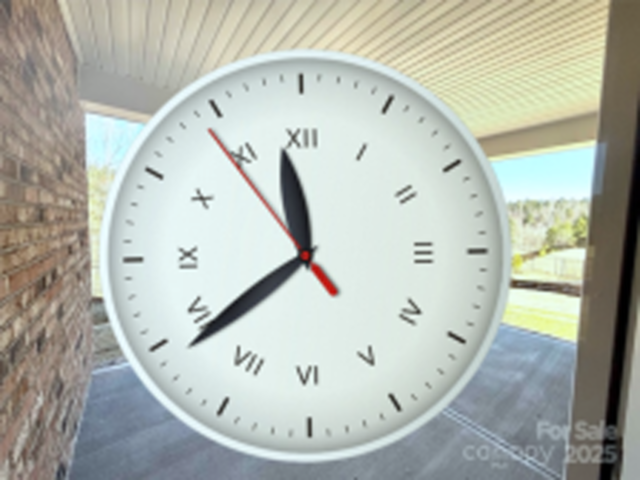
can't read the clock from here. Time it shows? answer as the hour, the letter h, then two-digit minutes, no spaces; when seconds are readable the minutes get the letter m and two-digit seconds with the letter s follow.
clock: 11h38m54s
